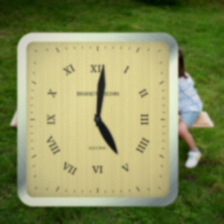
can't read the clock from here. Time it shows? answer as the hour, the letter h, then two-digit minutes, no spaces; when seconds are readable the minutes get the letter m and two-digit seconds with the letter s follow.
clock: 5h01
